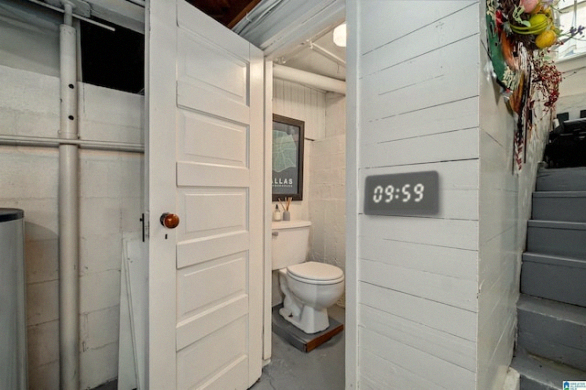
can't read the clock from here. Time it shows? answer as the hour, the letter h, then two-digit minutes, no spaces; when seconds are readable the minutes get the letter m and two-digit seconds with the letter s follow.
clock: 9h59
